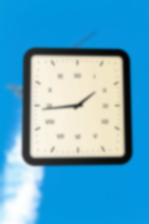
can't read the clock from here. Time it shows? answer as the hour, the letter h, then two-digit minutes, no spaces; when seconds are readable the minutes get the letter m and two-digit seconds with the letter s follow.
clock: 1h44
